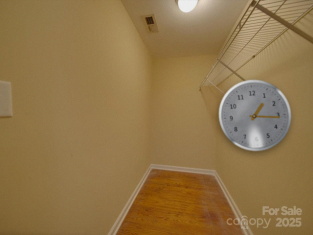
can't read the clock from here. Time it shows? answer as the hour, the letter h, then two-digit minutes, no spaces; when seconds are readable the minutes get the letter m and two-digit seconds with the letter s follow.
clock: 1h16
